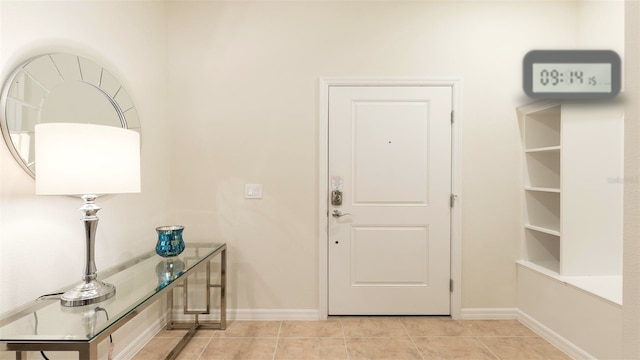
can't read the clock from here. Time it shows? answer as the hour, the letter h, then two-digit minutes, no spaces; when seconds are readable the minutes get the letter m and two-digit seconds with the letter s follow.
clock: 9h14
